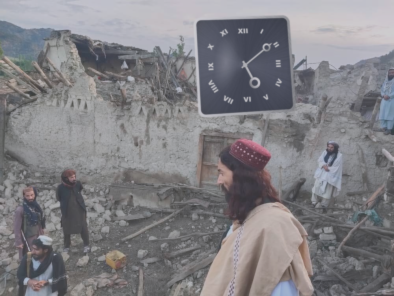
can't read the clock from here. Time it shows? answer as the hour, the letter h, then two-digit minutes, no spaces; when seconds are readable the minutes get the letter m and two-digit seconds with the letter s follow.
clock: 5h09
